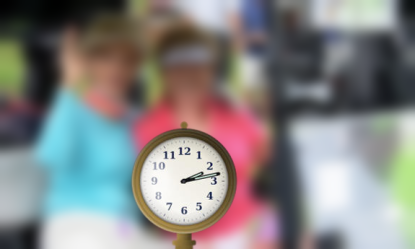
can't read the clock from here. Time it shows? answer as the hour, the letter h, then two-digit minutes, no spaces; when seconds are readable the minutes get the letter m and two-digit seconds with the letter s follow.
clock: 2h13
